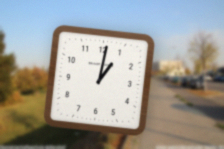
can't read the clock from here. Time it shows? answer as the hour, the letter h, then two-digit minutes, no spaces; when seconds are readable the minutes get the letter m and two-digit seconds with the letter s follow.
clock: 1h01
